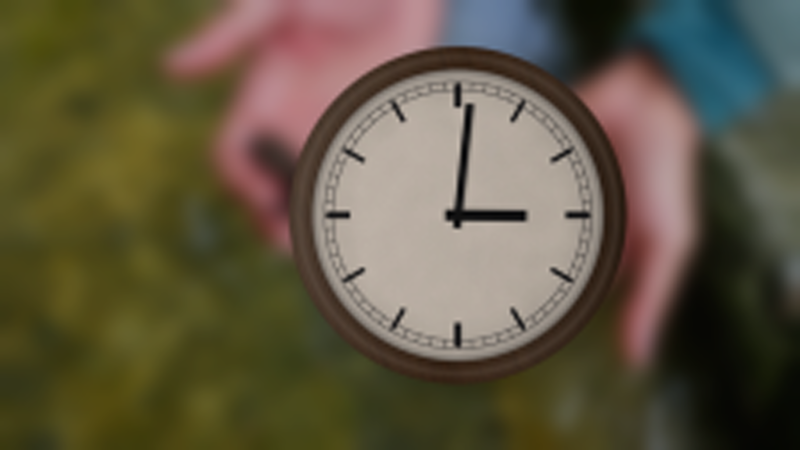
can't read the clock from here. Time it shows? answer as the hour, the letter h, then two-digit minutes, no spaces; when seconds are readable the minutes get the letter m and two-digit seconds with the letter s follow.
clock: 3h01
